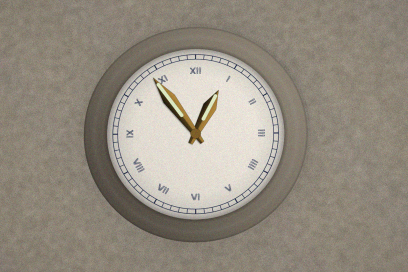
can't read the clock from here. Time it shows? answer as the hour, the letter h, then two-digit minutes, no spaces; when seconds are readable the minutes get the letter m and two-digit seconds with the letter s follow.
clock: 12h54
